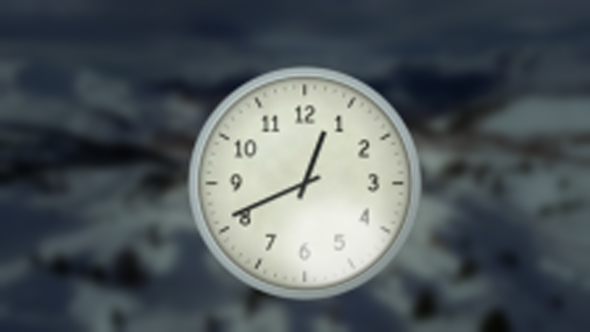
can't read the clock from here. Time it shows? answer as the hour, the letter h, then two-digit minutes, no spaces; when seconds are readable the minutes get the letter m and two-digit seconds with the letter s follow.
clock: 12h41
